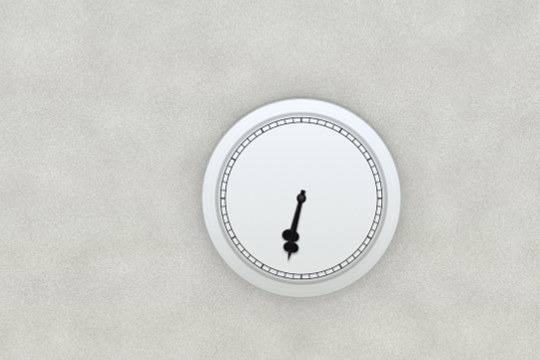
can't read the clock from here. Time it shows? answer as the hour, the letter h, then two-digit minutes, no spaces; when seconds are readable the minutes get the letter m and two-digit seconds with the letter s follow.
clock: 6h32
